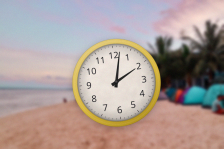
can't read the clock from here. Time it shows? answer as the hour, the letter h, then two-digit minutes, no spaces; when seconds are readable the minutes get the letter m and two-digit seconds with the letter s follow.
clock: 2h02
